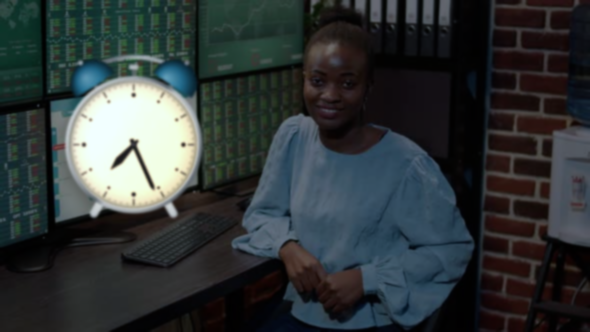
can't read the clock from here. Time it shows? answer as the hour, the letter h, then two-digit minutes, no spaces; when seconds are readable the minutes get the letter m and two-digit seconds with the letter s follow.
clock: 7h26
